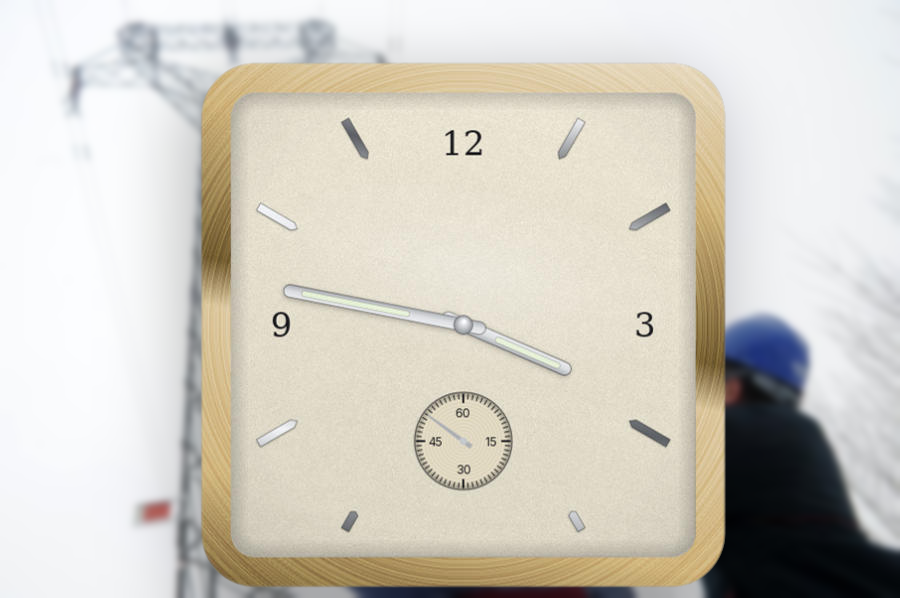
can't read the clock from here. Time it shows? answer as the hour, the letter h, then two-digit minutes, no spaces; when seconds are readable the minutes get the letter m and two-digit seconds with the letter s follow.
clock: 3h46m51s
